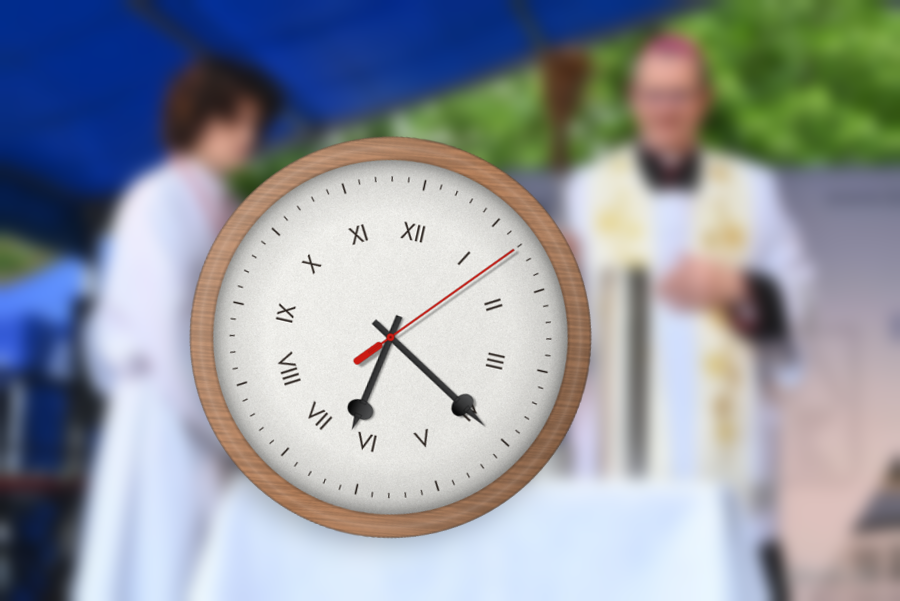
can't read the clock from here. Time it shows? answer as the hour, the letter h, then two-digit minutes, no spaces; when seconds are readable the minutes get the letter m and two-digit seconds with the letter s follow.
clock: 6h20m07s
